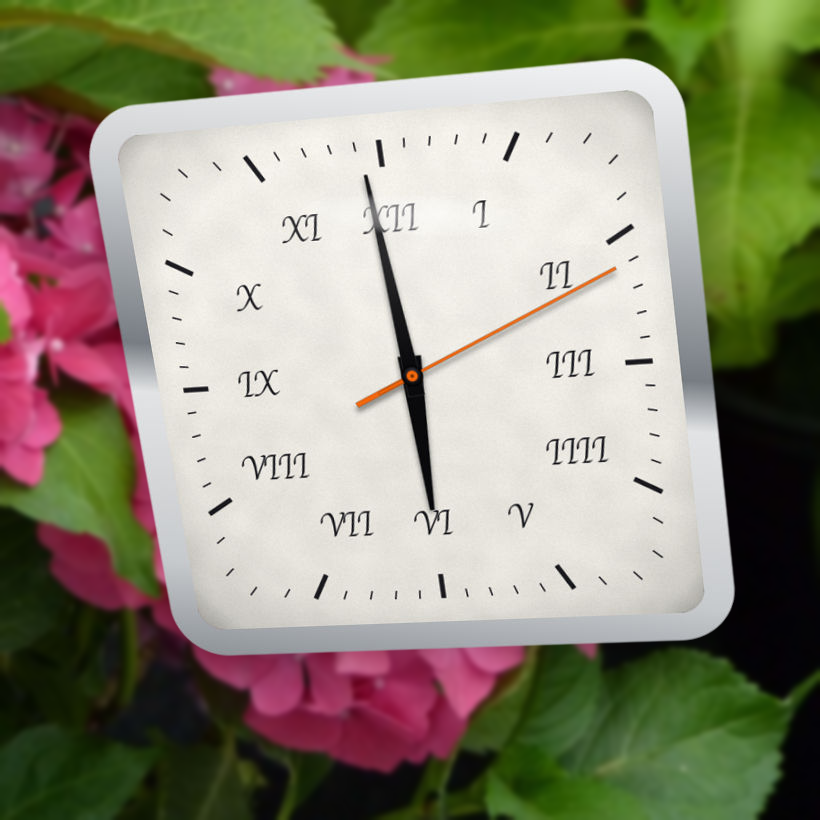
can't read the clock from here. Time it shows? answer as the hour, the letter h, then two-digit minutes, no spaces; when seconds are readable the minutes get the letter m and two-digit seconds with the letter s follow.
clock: 5h59m11s
